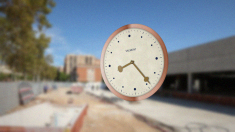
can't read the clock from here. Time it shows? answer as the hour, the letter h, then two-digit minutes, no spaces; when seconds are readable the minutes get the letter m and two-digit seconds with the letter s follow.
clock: 8h24
